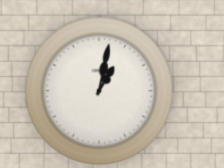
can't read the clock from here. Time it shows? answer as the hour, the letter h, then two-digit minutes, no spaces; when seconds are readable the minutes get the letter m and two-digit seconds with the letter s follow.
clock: 1h02
